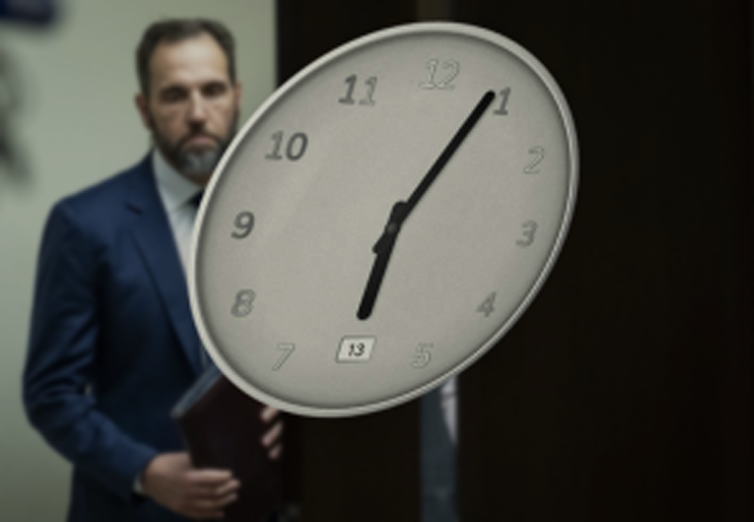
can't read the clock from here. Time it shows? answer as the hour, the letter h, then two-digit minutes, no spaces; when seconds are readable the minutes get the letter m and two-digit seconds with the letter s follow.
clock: 6h04
